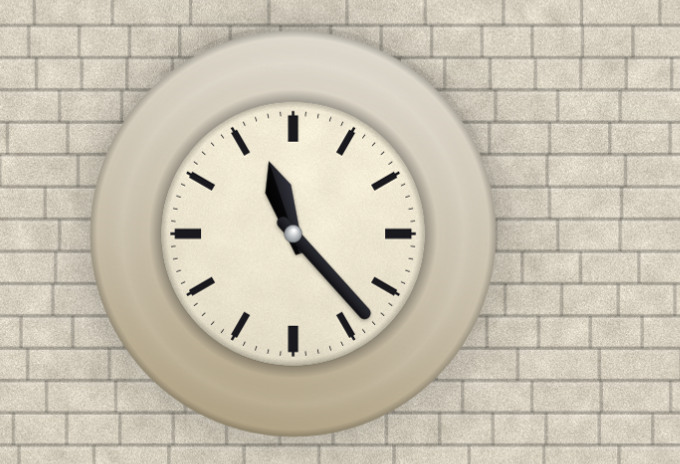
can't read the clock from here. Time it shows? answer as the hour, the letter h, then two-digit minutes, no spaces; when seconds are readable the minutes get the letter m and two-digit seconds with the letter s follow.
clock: 11h23
